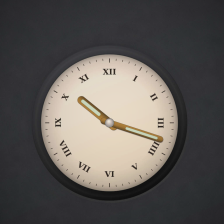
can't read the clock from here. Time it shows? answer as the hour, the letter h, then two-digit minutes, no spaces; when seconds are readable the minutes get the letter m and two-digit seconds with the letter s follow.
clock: 10h18
